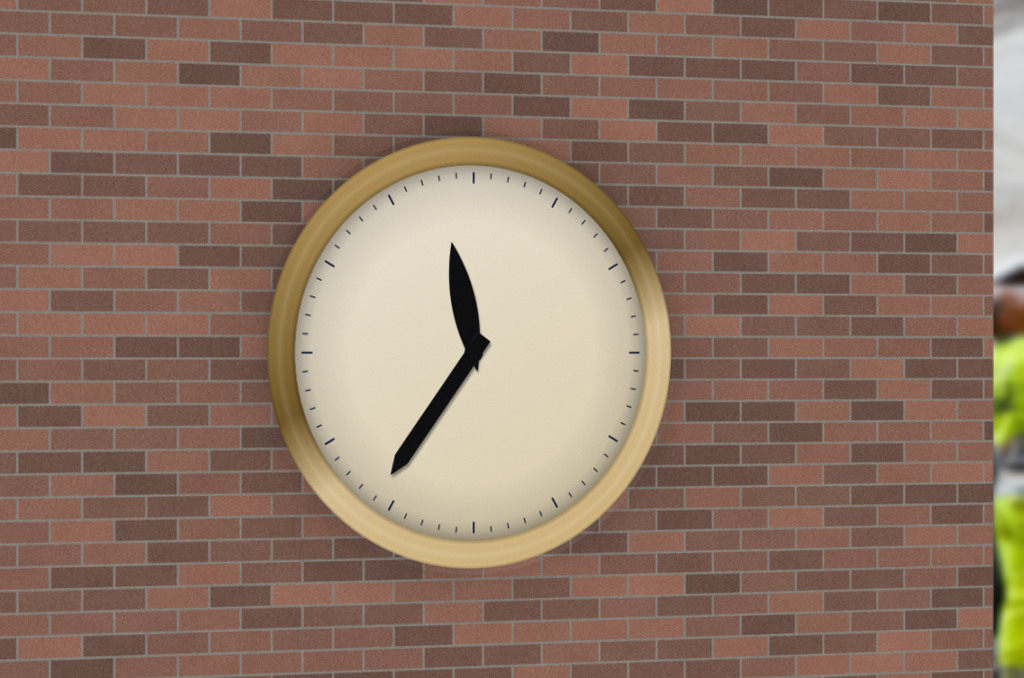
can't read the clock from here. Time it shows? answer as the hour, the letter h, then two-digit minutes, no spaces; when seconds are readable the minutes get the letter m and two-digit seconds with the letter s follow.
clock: 11h36
